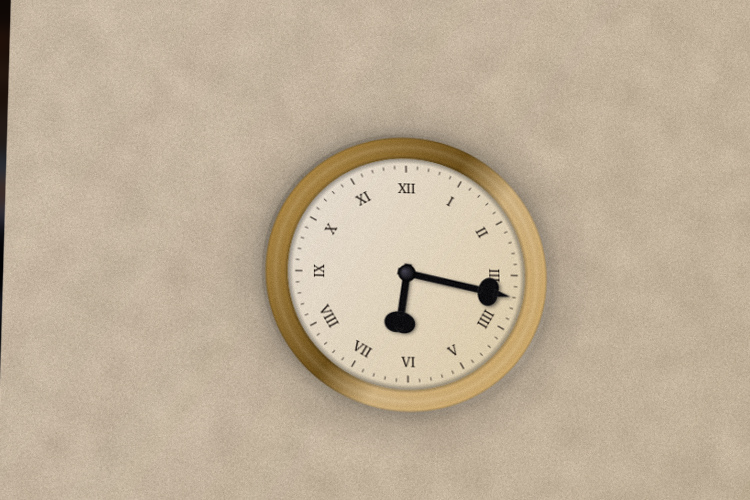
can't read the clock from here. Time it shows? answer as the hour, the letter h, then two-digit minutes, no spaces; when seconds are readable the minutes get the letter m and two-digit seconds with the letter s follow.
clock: 6h17
